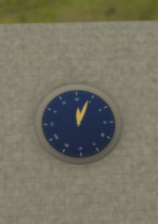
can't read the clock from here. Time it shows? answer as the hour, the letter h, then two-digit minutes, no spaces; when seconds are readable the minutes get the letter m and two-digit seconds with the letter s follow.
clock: 12h04
